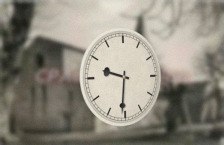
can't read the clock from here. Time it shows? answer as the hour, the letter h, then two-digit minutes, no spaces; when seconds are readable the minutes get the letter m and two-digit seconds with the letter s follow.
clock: 9h31
